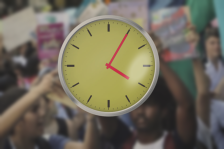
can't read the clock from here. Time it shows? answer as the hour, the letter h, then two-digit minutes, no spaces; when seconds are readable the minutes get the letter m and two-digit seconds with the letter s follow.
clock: 4h05
